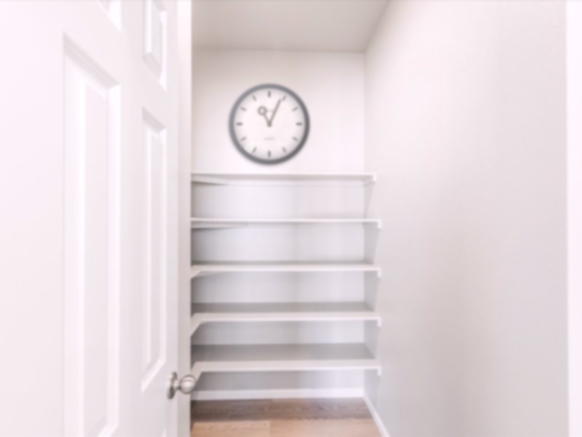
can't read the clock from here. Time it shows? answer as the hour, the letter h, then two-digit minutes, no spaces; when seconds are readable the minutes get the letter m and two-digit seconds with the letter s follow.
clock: 11h04
